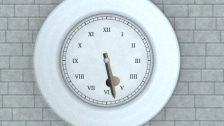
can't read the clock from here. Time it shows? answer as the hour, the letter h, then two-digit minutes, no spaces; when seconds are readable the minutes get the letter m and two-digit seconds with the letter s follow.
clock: 5h28
